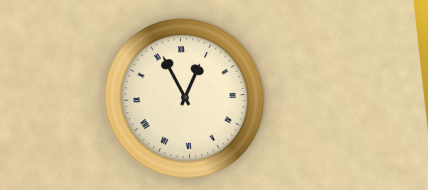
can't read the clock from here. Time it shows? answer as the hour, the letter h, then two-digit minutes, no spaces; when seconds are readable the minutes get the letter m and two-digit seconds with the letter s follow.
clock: 12h56
